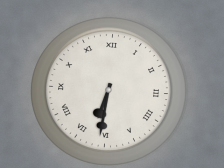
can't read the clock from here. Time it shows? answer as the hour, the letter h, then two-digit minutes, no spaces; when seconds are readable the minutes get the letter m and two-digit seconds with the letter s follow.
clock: 6h31
